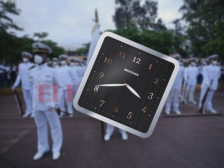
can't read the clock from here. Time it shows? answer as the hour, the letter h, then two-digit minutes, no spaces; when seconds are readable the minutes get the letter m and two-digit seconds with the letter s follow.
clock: 3h41
